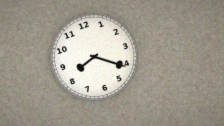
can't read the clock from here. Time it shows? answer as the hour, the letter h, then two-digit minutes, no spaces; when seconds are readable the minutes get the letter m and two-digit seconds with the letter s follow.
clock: 8h21
